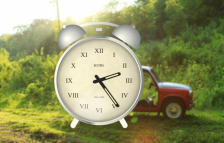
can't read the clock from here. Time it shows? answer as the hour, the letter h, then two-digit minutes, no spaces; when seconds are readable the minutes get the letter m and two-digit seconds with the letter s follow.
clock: 2h24
